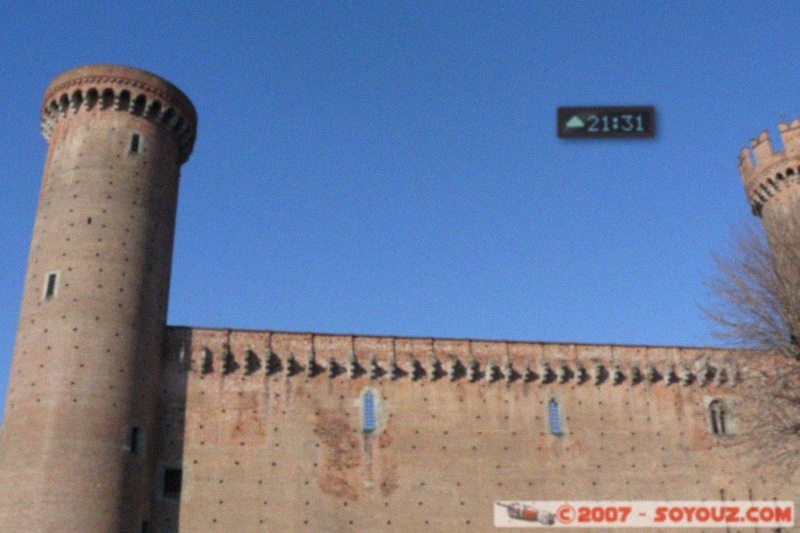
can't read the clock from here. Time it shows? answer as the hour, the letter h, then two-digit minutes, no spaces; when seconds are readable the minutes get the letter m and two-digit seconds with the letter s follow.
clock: 21h31
